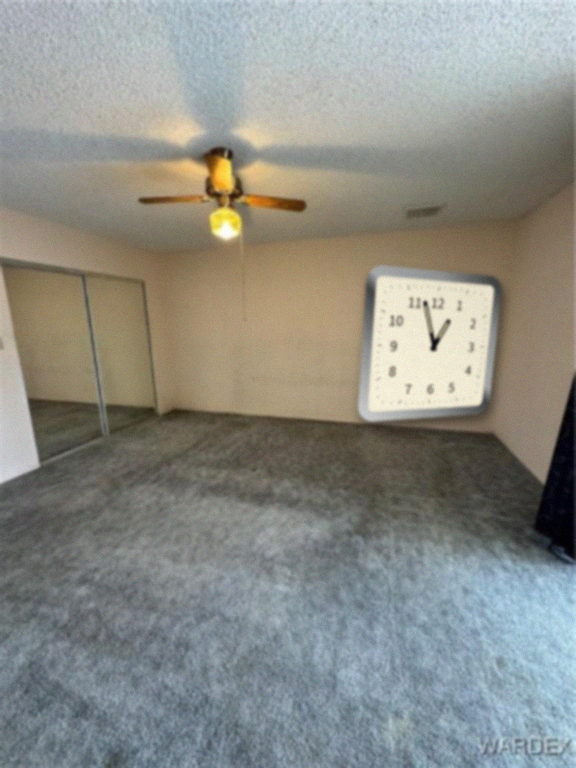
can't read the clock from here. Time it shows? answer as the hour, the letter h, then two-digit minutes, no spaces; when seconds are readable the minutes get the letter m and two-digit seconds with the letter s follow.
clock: 12h57
